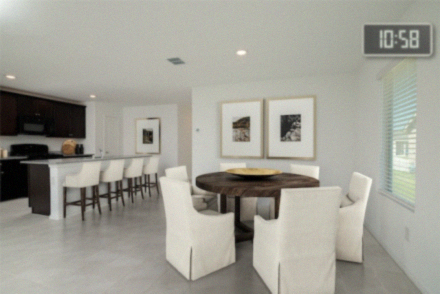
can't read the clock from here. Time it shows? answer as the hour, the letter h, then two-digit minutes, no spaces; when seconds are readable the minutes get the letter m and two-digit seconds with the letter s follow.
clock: 10h58
